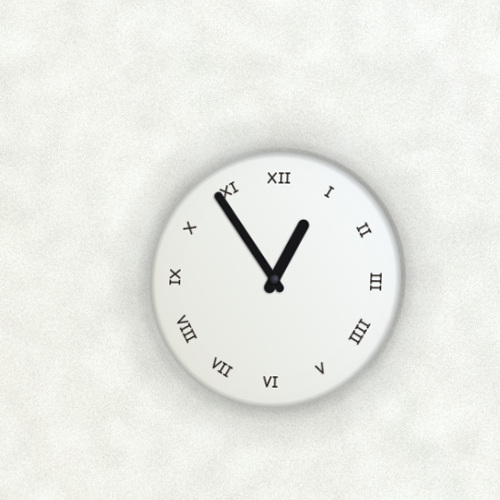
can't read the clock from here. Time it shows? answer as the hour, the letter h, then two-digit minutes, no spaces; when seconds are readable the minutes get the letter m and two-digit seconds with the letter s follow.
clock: 12h54
